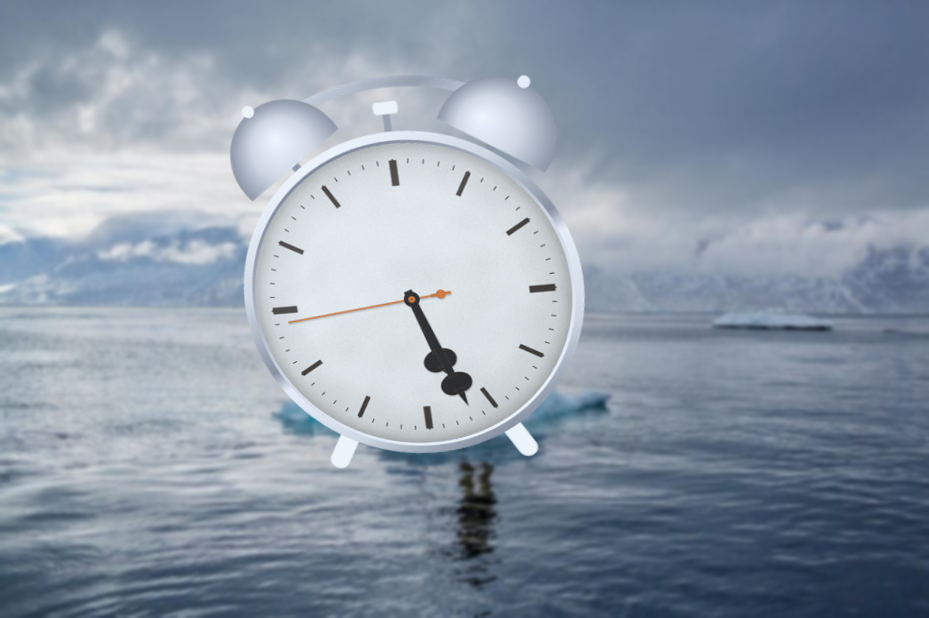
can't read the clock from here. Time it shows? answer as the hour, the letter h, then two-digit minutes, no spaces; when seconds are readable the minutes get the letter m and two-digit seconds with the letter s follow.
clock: 5h26m44s
